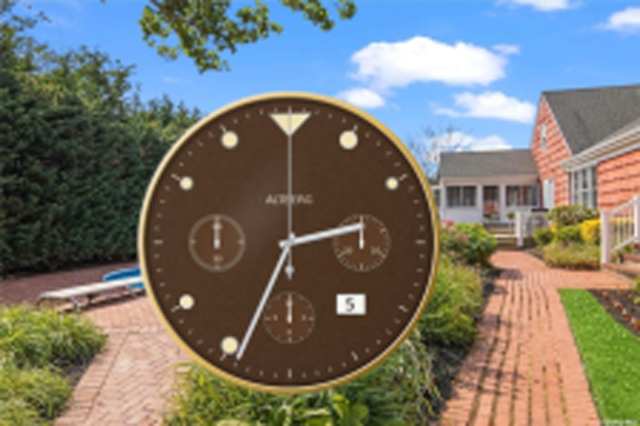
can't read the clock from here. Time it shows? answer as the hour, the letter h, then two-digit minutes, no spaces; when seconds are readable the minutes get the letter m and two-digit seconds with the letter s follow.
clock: 2h34
